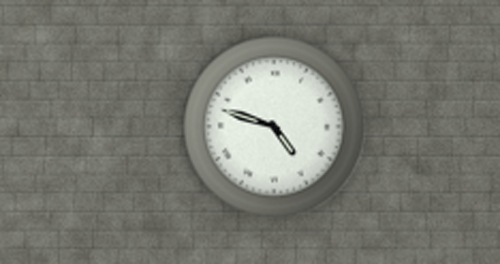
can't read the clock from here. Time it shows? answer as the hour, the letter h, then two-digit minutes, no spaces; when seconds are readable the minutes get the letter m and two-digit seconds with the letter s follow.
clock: 4h48
